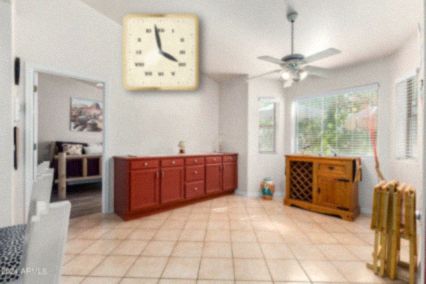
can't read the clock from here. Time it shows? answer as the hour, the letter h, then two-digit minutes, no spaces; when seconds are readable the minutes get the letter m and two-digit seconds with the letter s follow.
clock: 3h58
